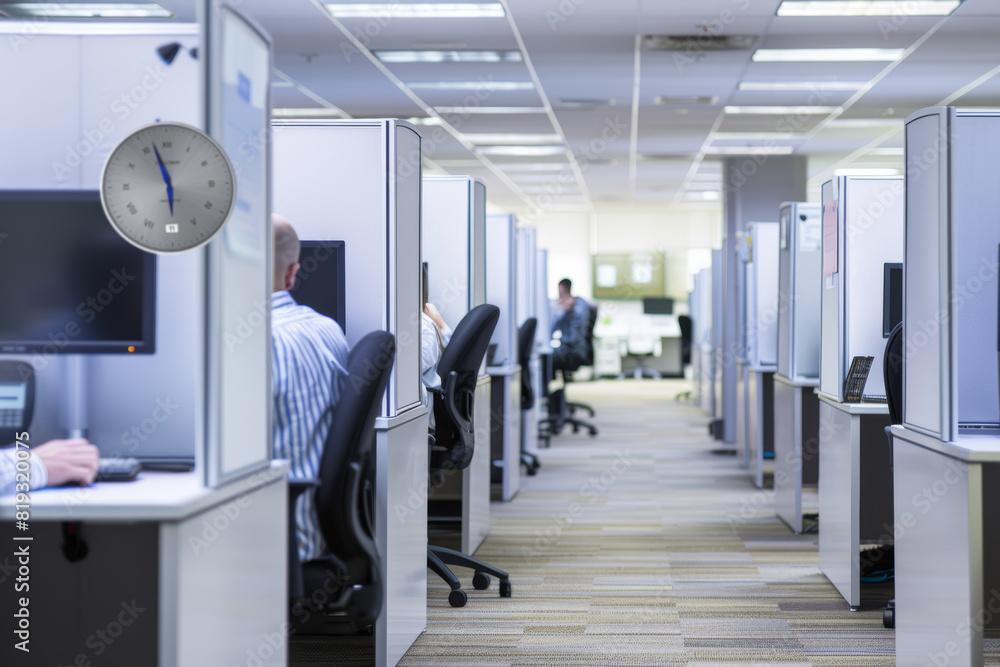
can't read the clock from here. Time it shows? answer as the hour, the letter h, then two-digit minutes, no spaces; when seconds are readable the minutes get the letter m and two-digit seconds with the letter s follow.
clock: 5h57
